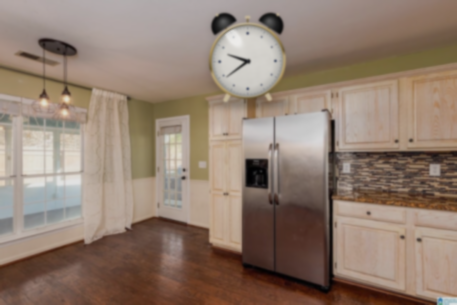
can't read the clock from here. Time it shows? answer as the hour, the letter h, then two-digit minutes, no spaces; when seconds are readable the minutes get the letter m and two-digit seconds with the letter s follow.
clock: 9h39
